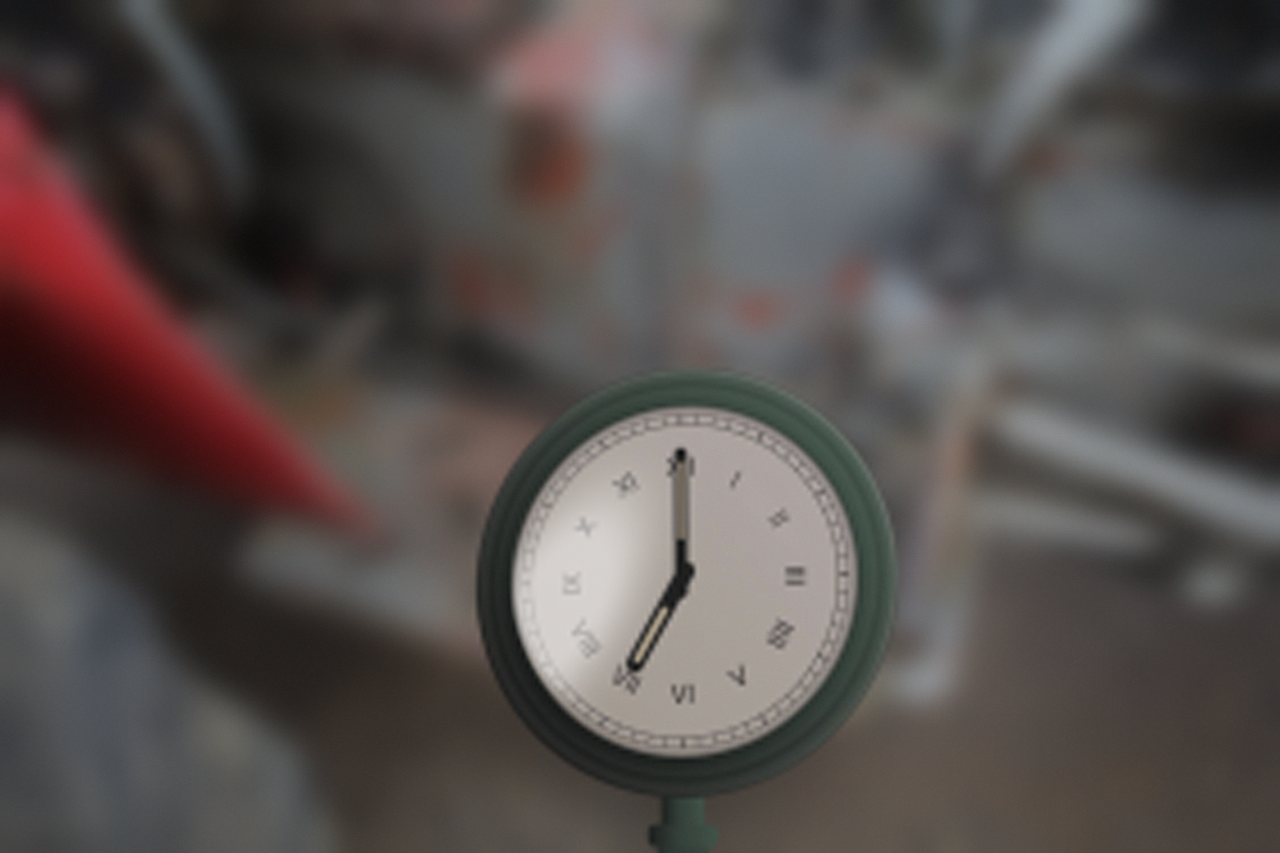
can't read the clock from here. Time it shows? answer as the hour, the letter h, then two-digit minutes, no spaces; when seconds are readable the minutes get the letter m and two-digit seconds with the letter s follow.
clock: 7h00
